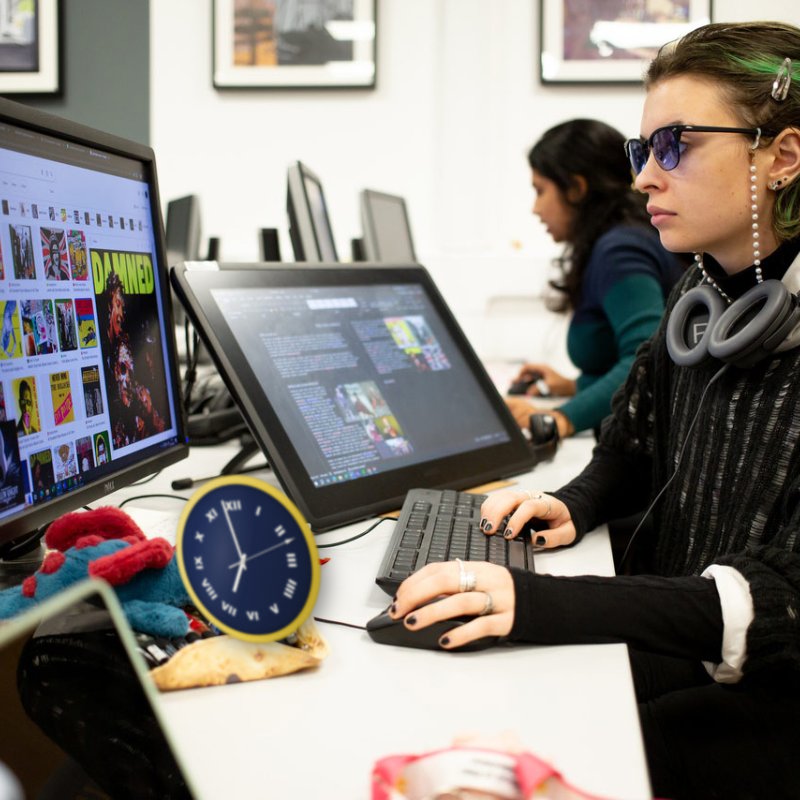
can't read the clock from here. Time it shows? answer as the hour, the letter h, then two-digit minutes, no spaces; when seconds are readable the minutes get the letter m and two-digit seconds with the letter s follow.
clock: 6h58m12s
